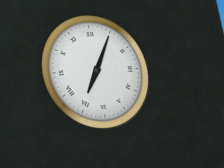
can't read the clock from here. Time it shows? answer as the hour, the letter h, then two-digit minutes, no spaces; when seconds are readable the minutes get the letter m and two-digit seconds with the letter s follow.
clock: 7h05
